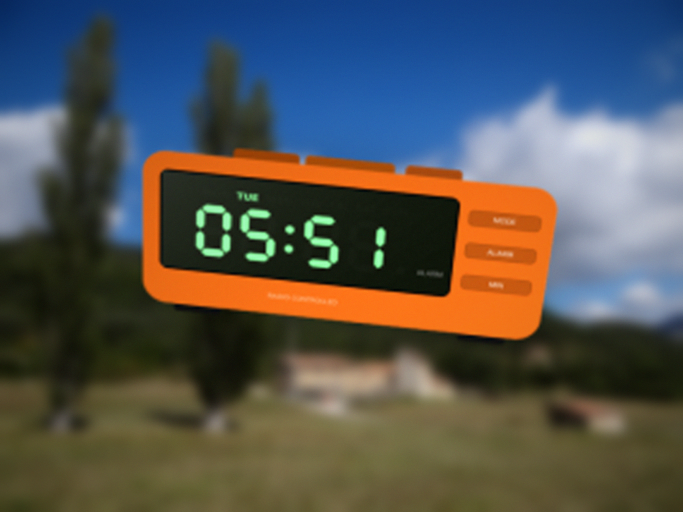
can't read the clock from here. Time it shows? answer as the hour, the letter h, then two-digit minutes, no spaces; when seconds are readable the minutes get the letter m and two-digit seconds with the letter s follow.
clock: 5h51
